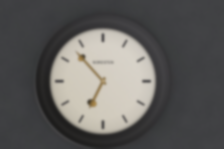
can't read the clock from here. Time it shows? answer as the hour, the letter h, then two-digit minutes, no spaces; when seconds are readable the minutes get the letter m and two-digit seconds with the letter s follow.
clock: 6h53
